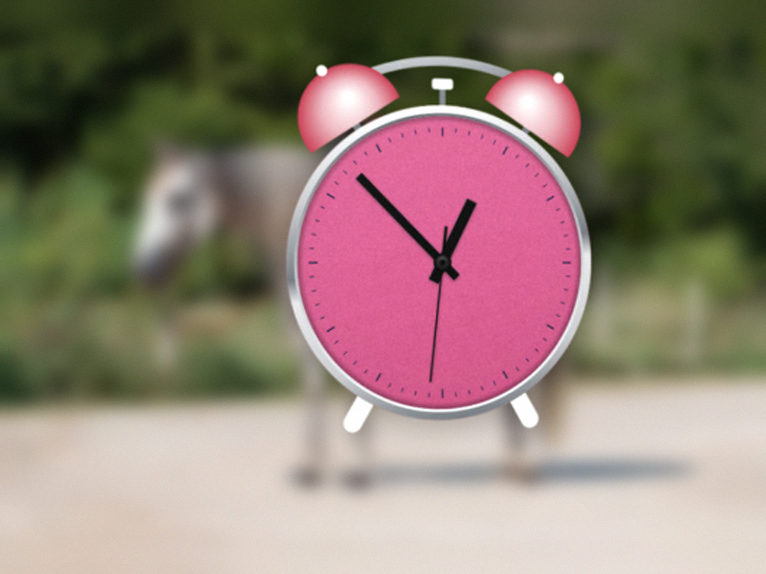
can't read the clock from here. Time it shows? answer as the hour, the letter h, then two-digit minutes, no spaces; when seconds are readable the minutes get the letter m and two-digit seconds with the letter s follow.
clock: 12h52m31s
